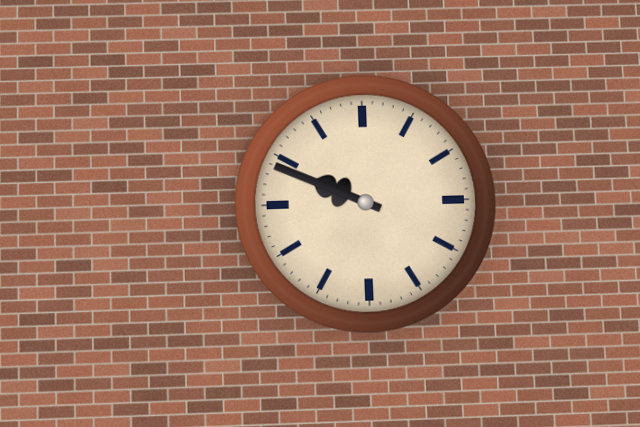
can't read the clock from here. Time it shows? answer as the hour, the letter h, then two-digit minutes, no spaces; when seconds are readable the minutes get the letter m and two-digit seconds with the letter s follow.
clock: 9h49
